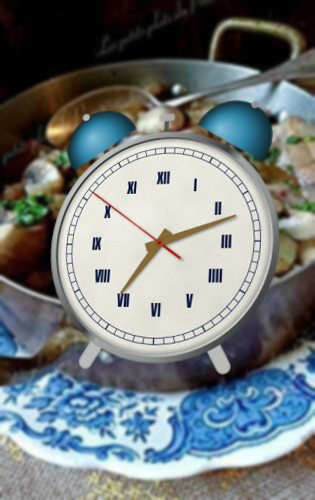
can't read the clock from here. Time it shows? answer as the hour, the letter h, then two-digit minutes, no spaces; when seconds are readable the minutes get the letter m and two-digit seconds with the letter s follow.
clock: 7h11m51s
